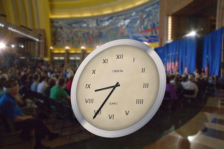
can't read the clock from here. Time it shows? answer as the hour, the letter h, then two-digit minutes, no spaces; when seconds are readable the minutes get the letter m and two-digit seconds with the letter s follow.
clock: 8h35
